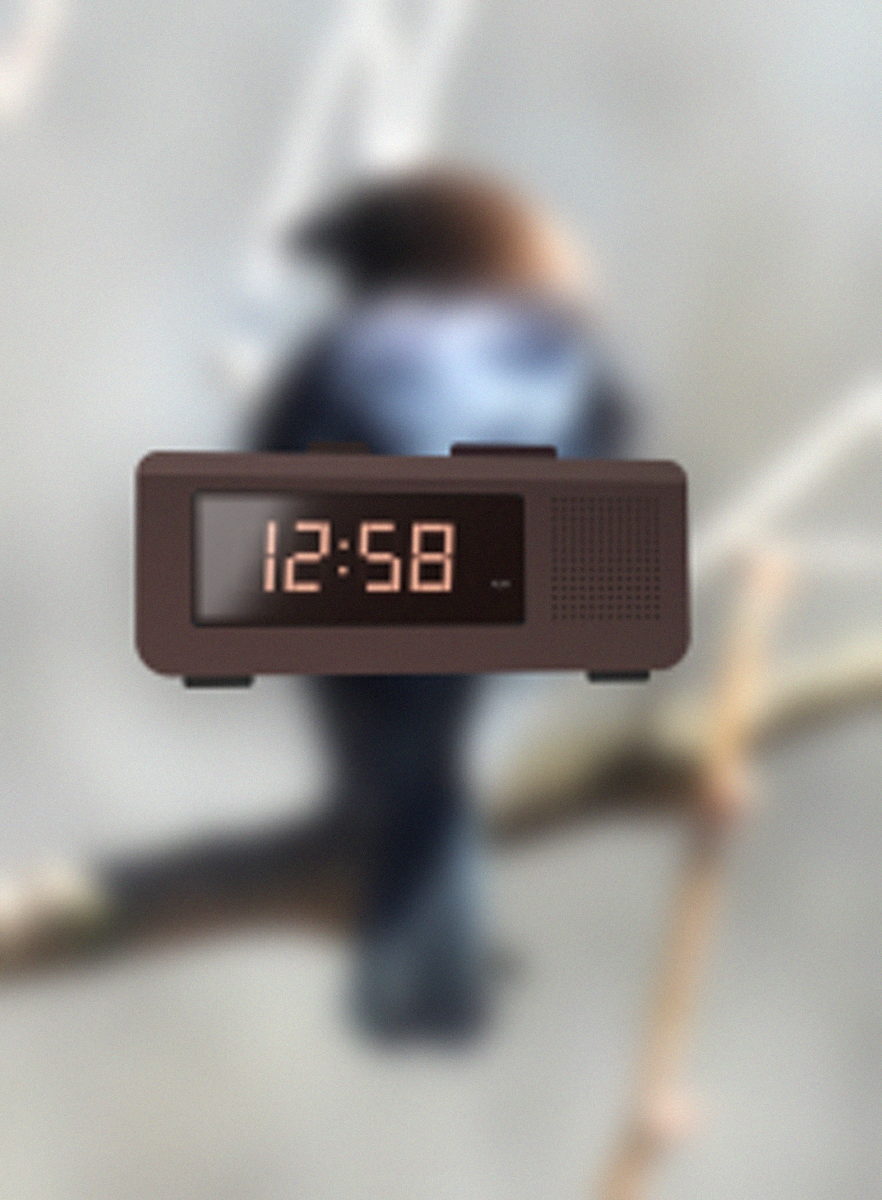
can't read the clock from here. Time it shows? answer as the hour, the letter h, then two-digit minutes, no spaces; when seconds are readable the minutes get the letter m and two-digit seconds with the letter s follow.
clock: 12h58
